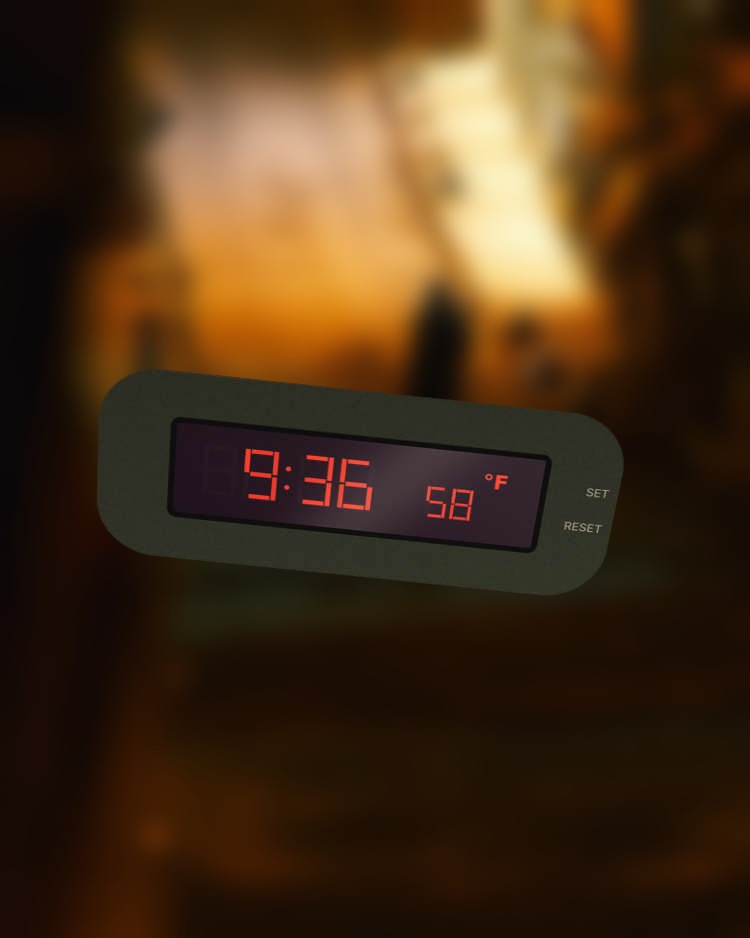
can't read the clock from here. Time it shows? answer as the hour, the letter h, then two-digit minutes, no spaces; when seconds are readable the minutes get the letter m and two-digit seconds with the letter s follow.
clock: 9h36
